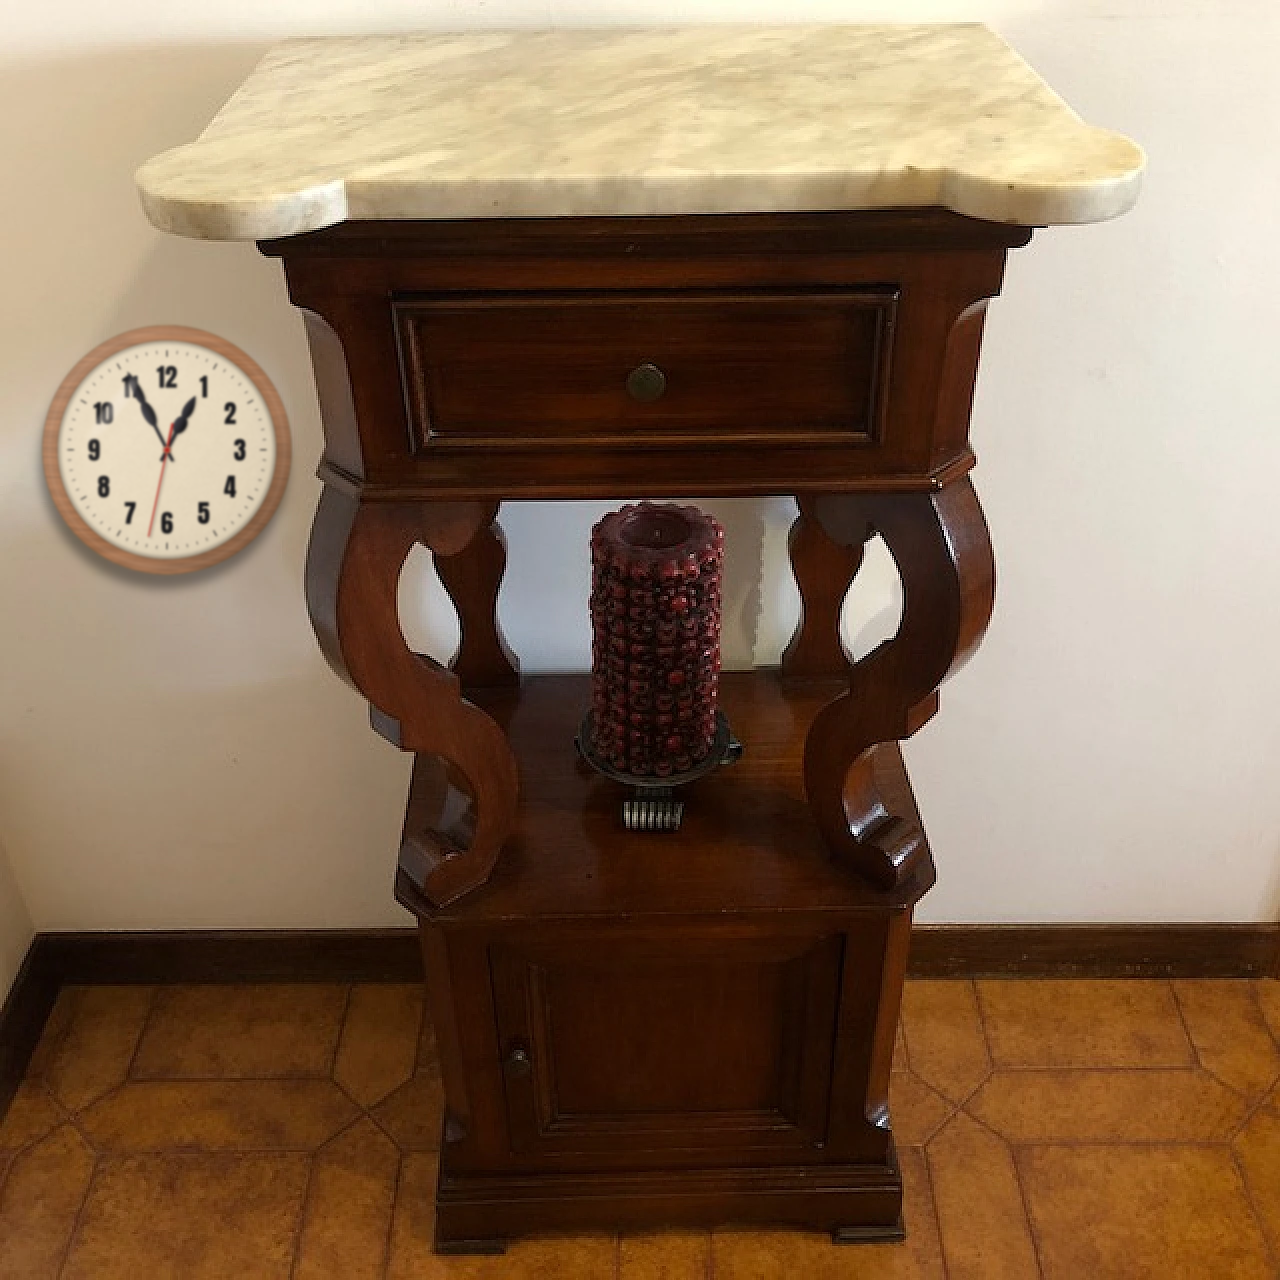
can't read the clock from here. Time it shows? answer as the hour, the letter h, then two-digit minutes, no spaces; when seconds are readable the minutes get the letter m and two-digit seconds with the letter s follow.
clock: 12h55m32s
